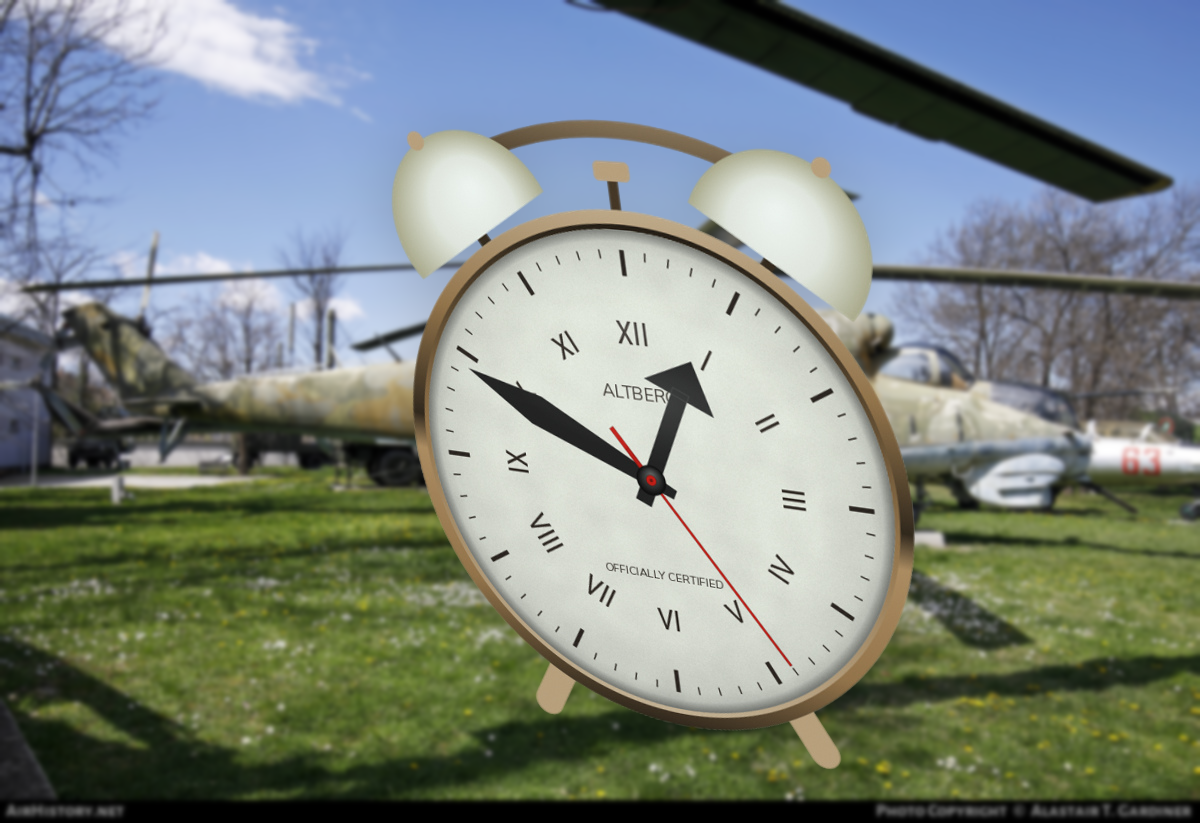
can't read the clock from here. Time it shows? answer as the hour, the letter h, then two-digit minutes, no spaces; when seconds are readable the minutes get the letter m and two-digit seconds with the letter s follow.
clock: 12h49m24s
